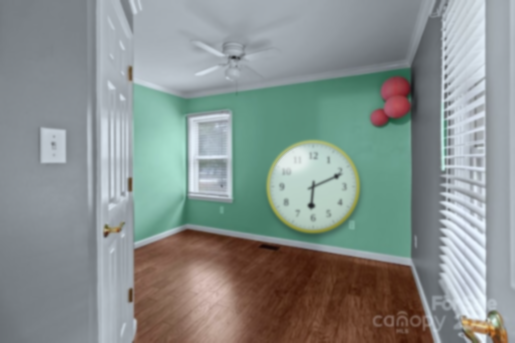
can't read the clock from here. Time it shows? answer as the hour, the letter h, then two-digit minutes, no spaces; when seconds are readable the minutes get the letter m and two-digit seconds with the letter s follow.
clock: 6h11
